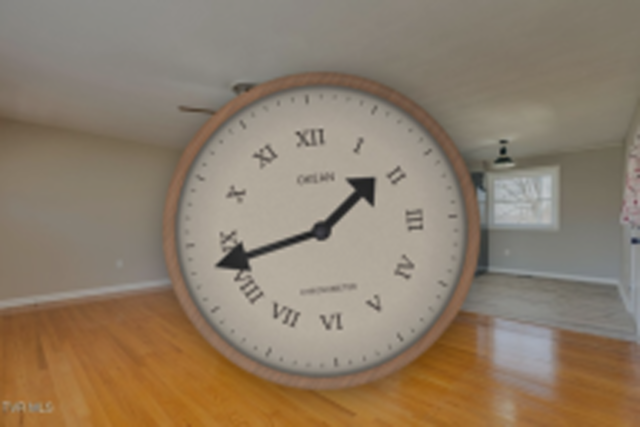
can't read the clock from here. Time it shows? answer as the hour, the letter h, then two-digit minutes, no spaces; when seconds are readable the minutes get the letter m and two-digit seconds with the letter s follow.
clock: 1h43
